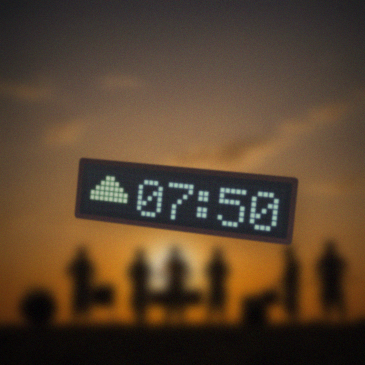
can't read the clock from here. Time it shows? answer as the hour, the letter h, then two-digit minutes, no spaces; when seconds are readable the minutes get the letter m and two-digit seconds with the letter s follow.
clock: 7h50
